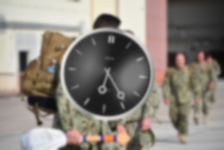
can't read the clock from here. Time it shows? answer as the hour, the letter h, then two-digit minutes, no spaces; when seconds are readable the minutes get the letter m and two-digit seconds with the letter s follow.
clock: 6h24
